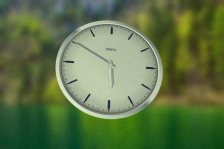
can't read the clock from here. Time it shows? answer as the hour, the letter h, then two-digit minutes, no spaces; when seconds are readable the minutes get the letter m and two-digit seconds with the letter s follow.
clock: 5h50
